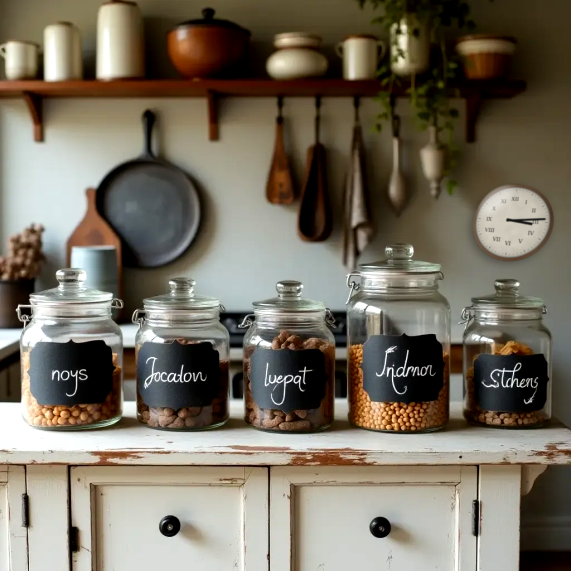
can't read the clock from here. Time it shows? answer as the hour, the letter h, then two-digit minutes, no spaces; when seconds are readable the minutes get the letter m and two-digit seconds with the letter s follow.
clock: 3h14
